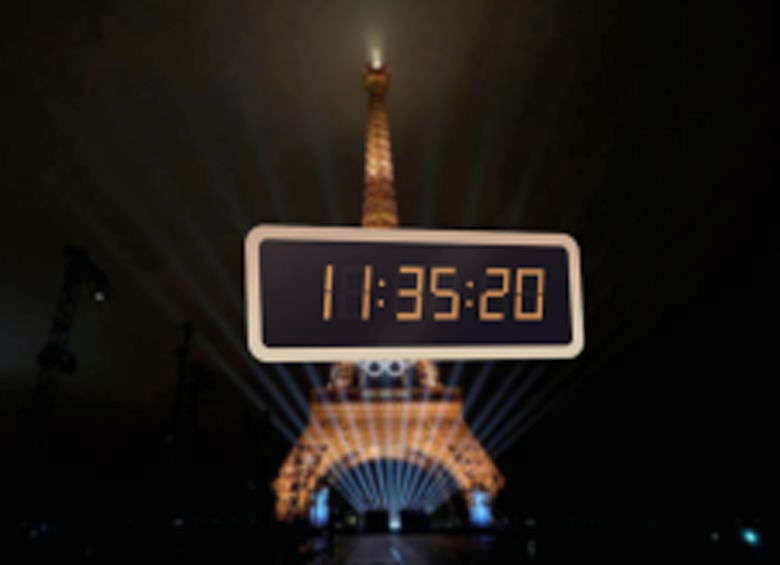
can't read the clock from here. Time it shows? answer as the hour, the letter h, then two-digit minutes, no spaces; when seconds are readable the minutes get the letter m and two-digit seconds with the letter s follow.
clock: 11h35m20s
